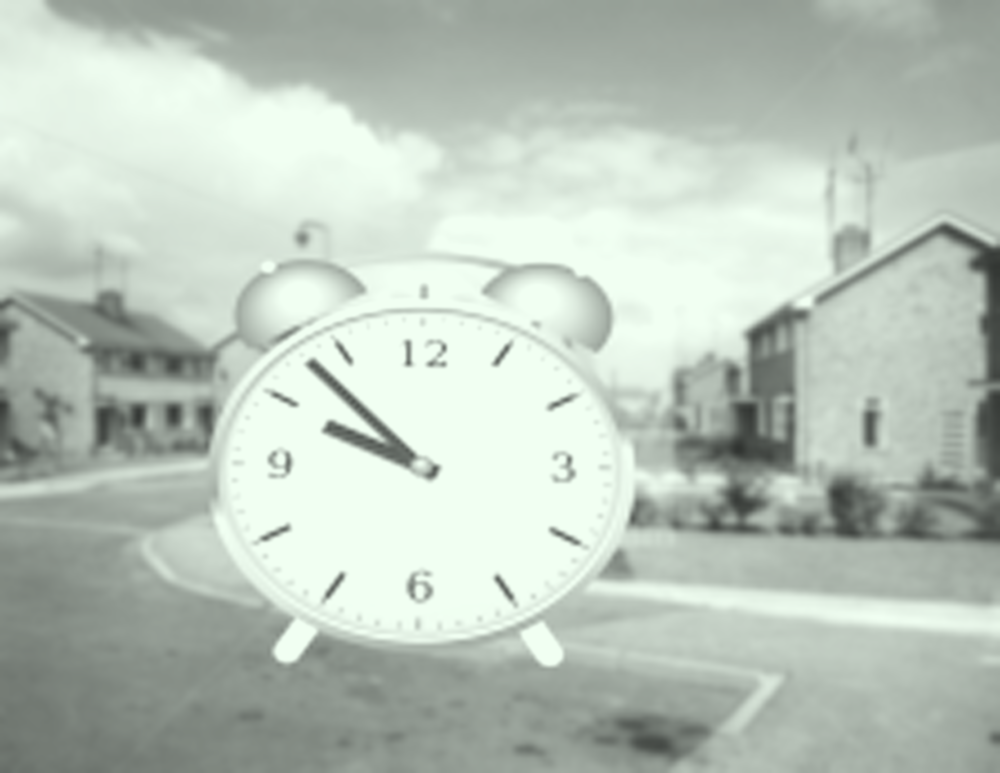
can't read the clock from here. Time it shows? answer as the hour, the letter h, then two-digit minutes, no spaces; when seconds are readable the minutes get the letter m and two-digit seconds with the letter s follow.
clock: 9h53
